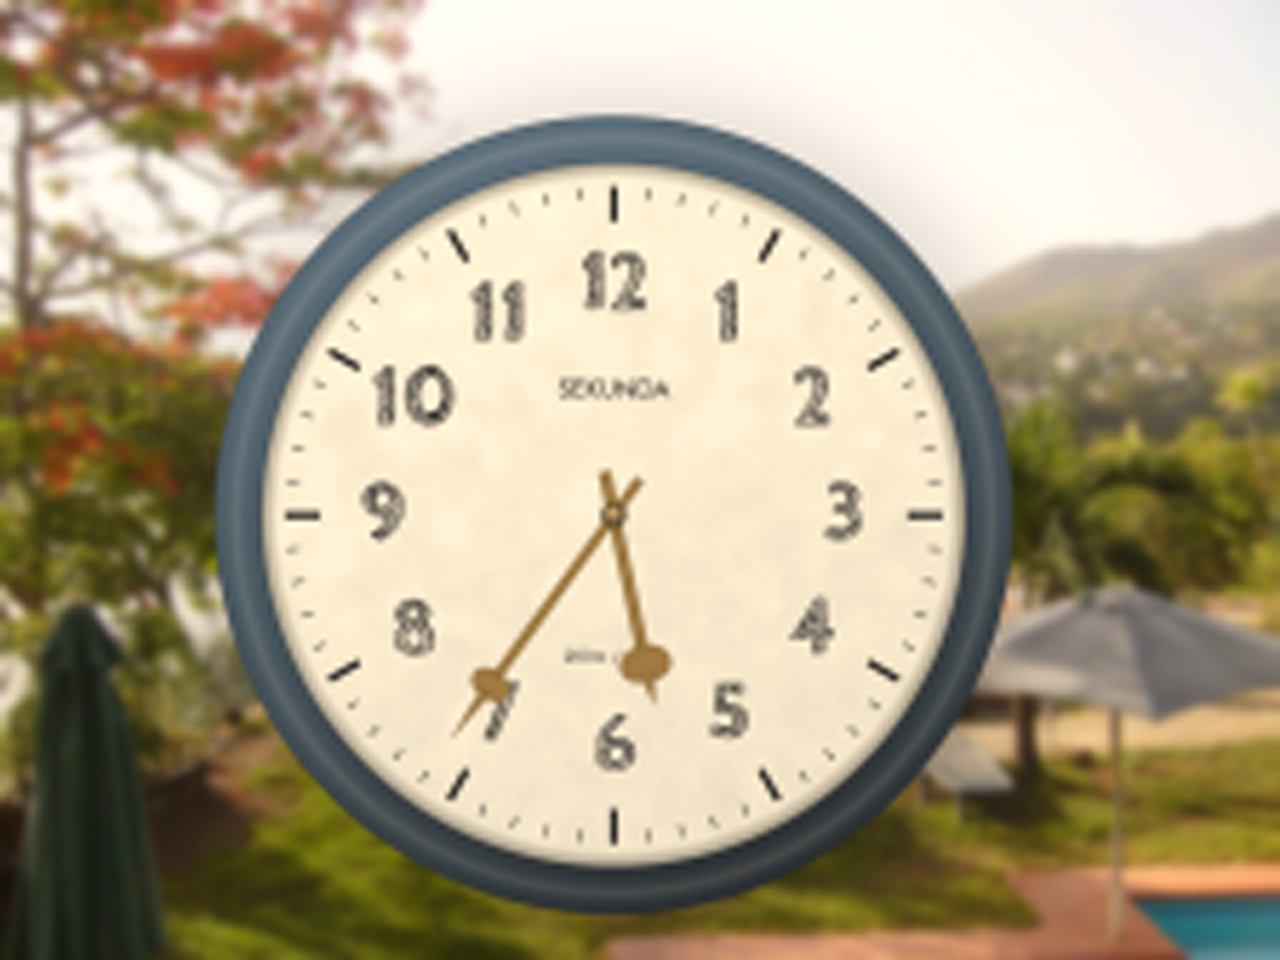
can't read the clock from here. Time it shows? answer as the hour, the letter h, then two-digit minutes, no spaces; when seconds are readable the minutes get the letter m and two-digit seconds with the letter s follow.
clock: 5h36
